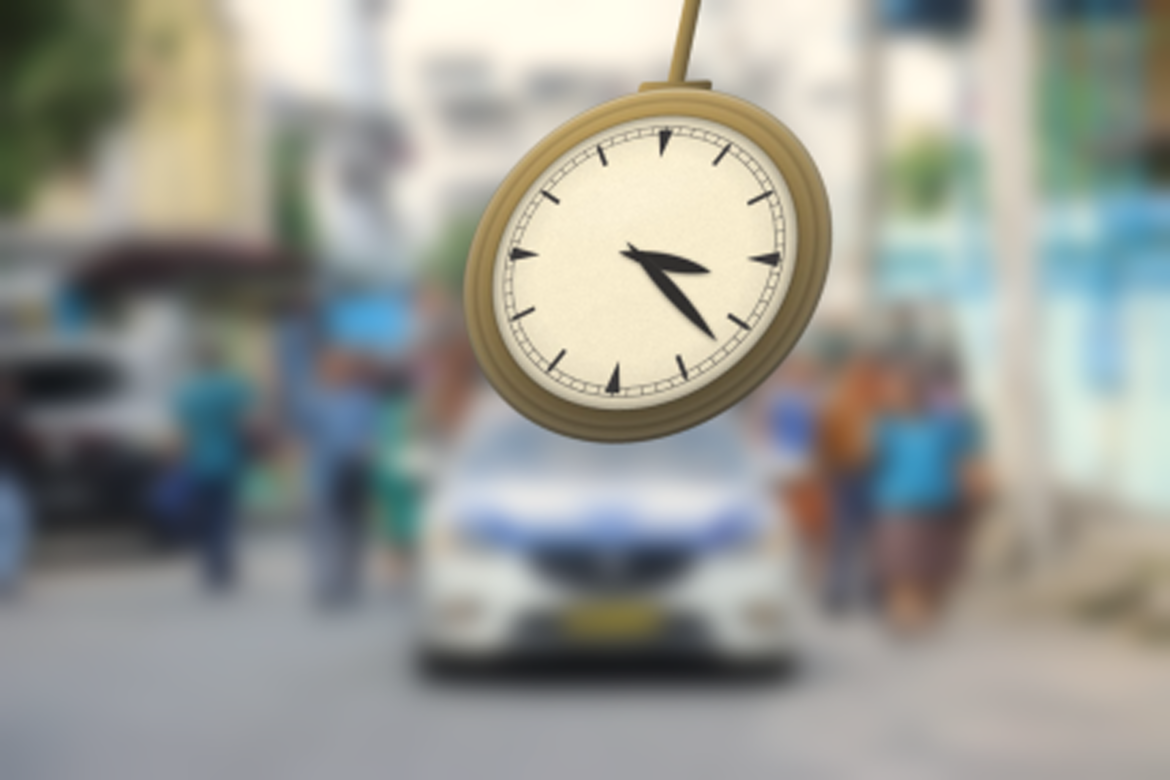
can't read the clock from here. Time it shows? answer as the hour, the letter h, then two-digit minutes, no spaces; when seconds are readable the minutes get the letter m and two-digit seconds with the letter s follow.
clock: 3h22
